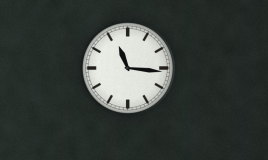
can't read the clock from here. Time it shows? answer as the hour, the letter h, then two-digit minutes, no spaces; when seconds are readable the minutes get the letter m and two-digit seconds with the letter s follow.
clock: 11h16
